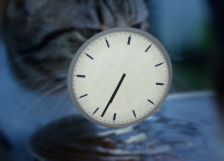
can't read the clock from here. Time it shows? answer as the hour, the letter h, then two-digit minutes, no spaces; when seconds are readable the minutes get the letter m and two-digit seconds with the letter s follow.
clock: 6h33
